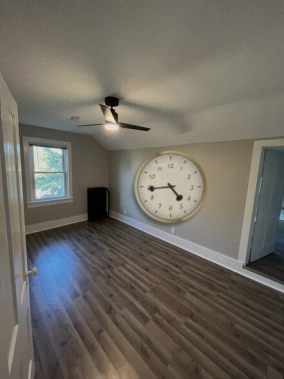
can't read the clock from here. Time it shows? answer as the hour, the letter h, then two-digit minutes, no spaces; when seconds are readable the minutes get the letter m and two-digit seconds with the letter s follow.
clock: 4h44
